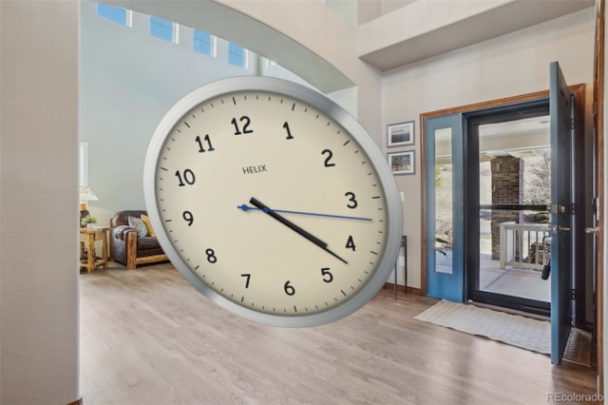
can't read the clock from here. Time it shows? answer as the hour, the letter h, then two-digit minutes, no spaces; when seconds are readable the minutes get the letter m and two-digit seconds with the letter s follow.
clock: 4h22m17s
